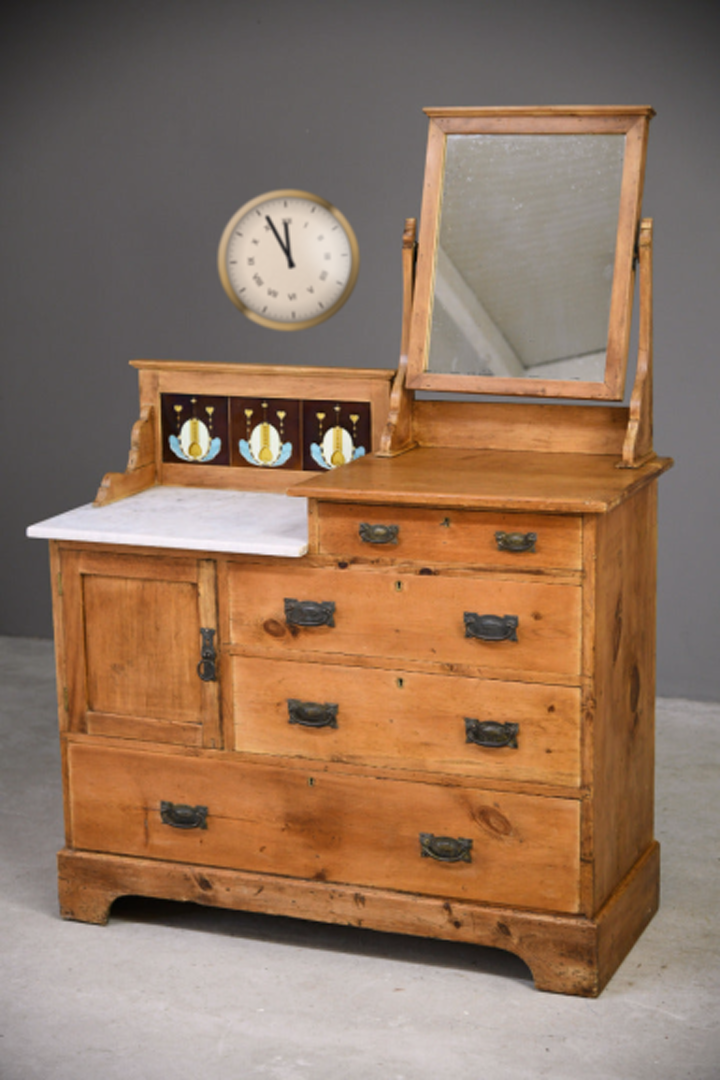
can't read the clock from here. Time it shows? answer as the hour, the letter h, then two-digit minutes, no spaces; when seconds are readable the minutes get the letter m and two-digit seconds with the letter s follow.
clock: 11h56
